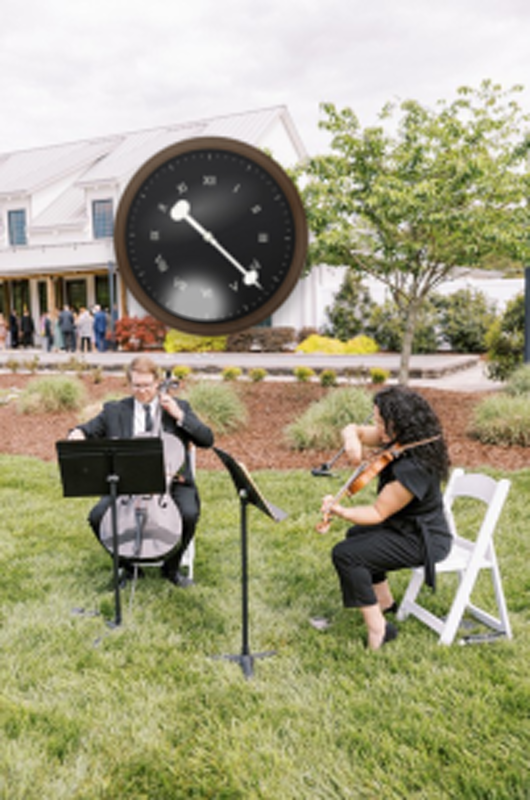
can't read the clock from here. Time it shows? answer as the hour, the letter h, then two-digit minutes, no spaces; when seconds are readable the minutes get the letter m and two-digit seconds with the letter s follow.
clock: 10h22
